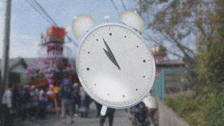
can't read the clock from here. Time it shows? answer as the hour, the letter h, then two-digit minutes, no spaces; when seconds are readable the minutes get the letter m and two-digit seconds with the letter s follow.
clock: 10h57
